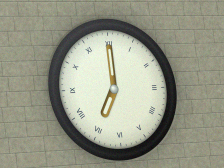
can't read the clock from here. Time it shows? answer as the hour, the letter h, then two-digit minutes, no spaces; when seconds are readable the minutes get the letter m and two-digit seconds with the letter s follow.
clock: 7h00
